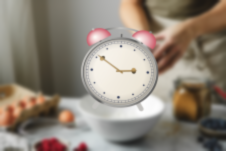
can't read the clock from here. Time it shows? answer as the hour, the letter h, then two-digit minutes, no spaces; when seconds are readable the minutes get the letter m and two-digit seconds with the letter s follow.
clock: 2h51
